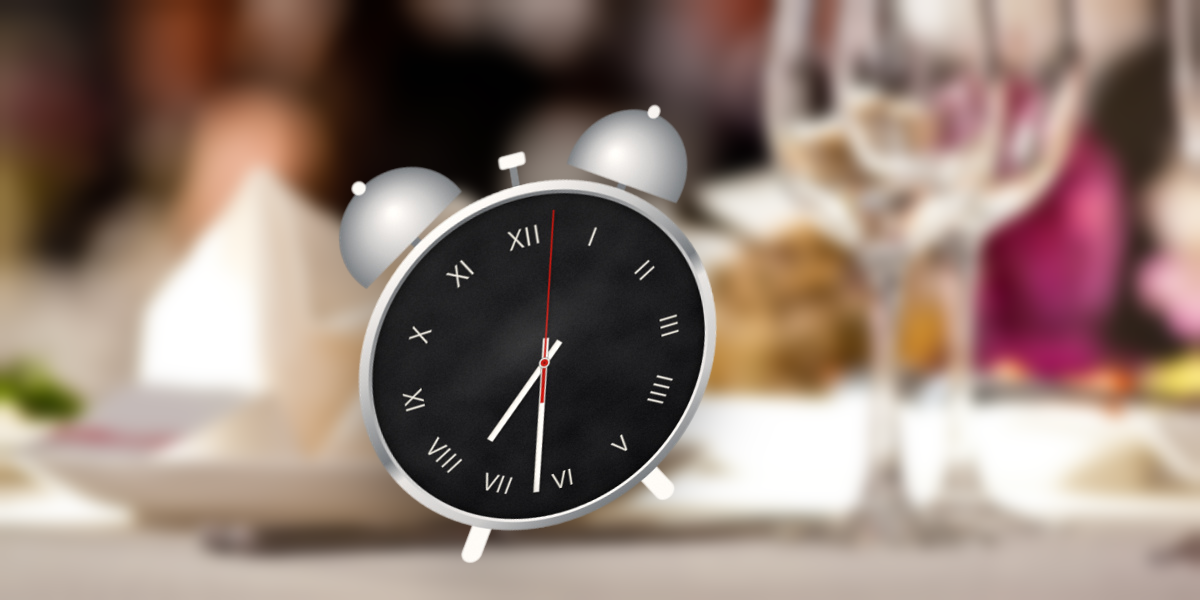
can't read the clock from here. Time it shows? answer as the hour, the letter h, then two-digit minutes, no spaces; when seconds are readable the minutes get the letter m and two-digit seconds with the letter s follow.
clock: 7h32m02s
